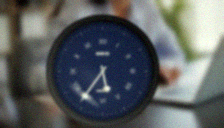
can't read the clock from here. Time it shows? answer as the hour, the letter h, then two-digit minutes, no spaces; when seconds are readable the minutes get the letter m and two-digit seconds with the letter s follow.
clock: 5h36
